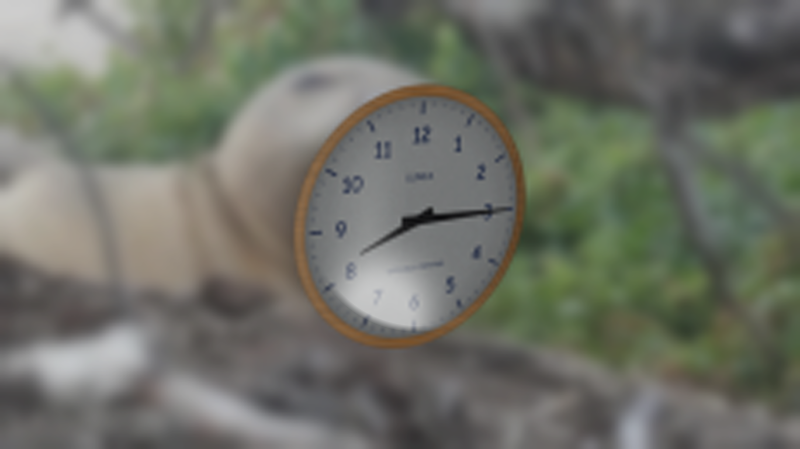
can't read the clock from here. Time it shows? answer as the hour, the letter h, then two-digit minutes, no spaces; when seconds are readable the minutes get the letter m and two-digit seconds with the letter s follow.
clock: 8h15
